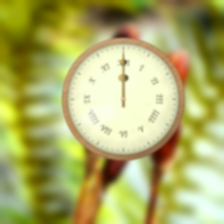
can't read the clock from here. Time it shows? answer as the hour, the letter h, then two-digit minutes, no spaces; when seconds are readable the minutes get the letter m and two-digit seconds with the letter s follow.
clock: 12h00
